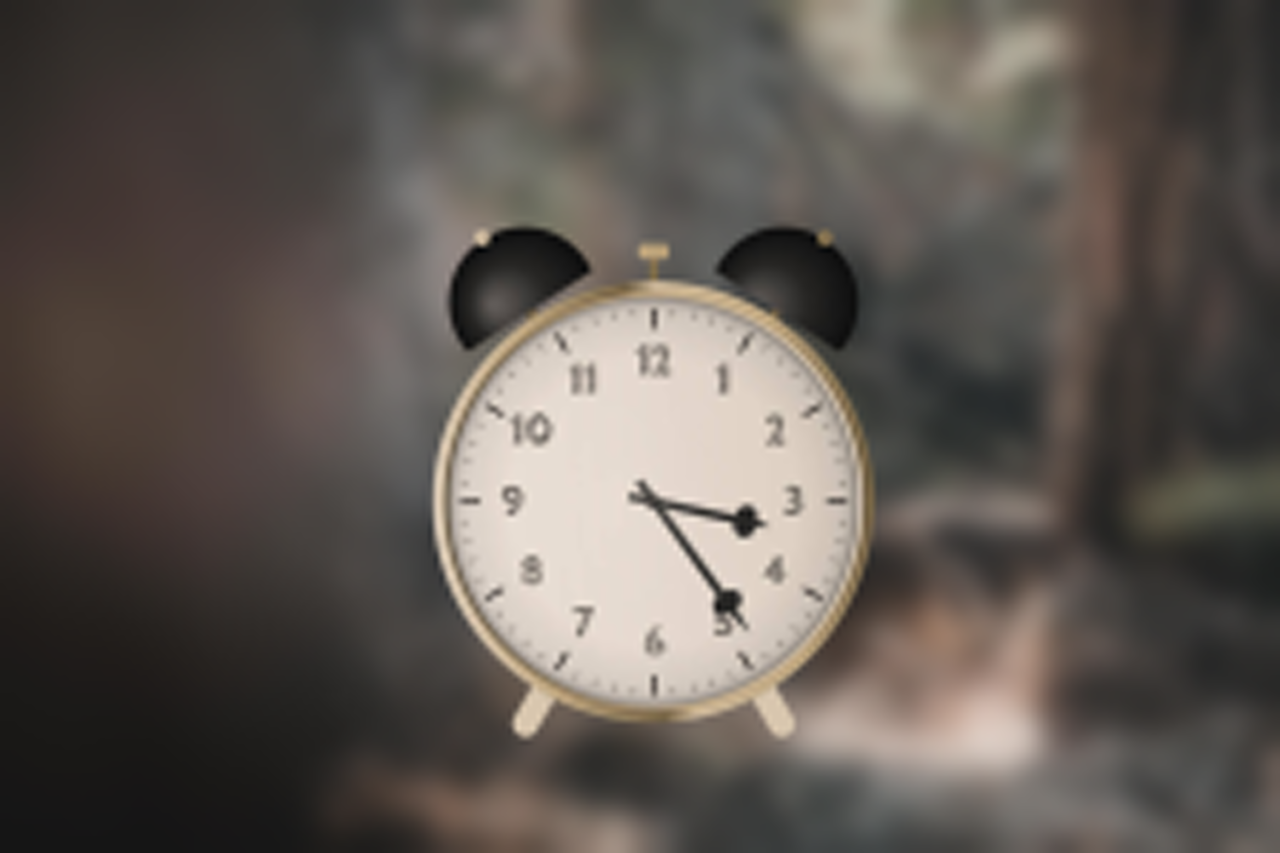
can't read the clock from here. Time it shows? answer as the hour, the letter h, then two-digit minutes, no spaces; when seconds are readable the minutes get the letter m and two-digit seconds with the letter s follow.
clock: 3h24
